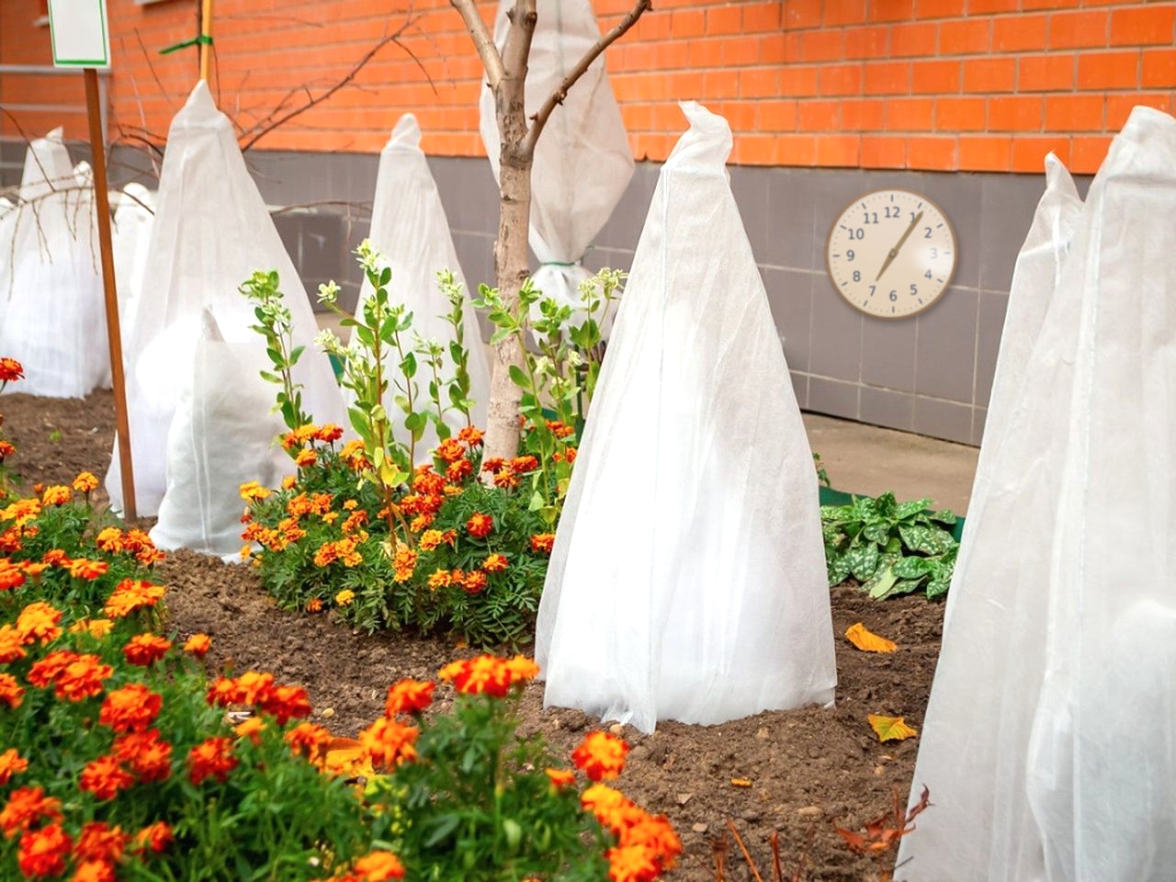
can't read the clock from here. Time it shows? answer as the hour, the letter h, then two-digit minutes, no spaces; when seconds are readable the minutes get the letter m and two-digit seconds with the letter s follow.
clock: 7h06
